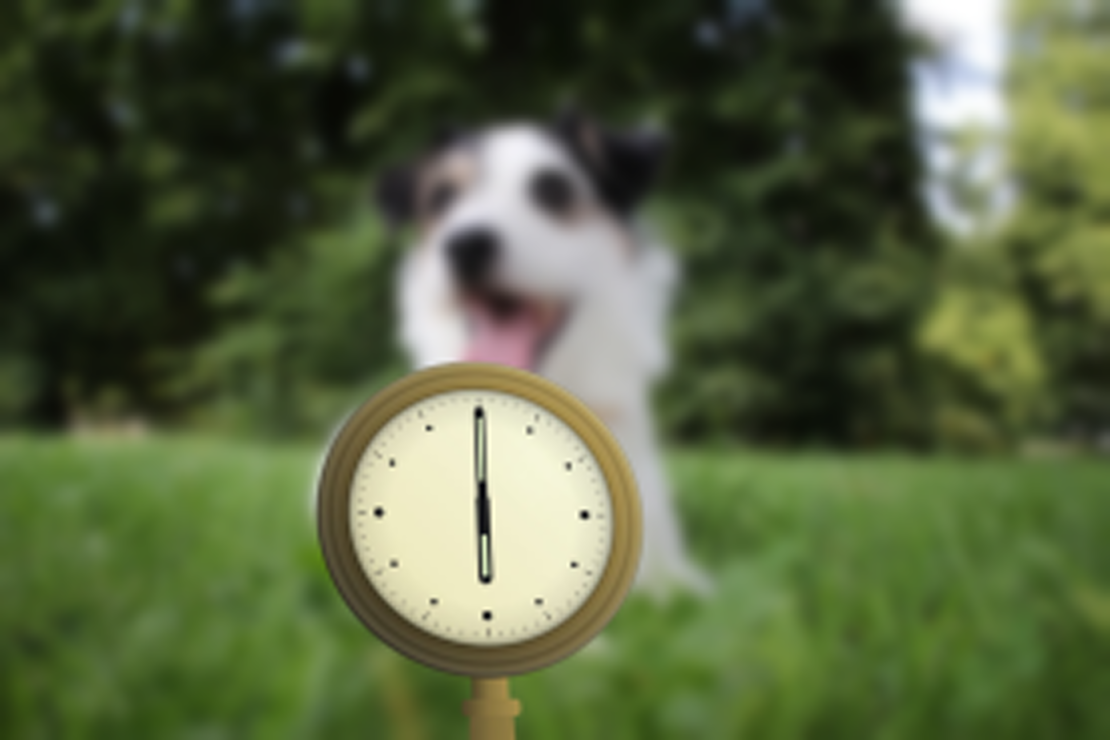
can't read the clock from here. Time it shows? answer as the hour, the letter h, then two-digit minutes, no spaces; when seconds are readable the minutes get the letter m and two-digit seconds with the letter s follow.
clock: 6h00
